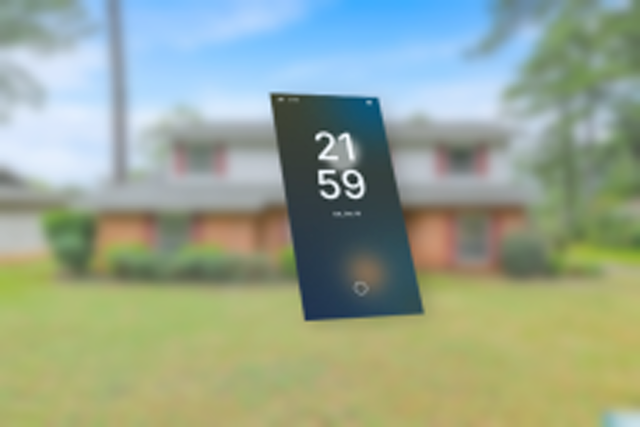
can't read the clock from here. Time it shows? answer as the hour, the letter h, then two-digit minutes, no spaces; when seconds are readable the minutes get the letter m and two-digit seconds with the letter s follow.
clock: 21h59
